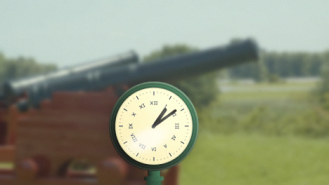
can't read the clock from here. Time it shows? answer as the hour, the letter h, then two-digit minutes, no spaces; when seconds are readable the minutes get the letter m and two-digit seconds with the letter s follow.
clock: 1h09
